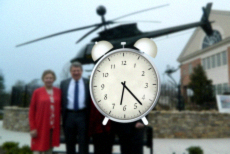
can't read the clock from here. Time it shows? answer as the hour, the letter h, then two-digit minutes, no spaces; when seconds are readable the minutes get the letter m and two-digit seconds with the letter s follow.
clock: 6h23
